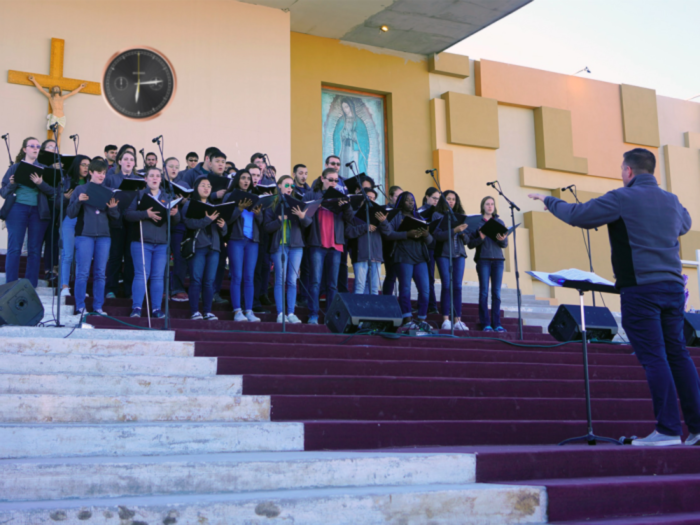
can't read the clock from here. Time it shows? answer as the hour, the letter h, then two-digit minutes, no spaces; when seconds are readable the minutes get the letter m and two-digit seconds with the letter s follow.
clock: 6h14
